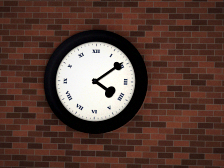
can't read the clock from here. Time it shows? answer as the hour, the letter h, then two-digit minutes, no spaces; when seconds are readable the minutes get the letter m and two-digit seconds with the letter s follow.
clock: 4h09
